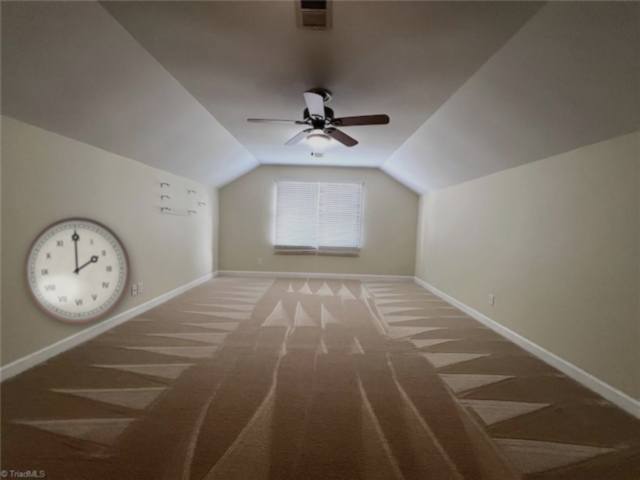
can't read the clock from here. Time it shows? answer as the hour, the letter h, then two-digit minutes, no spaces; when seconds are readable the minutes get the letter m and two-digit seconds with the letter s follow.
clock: 2h00
